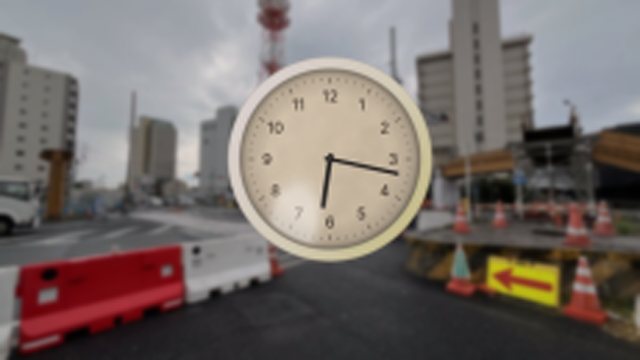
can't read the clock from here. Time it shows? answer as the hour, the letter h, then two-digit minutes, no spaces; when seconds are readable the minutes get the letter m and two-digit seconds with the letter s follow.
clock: 6h17
